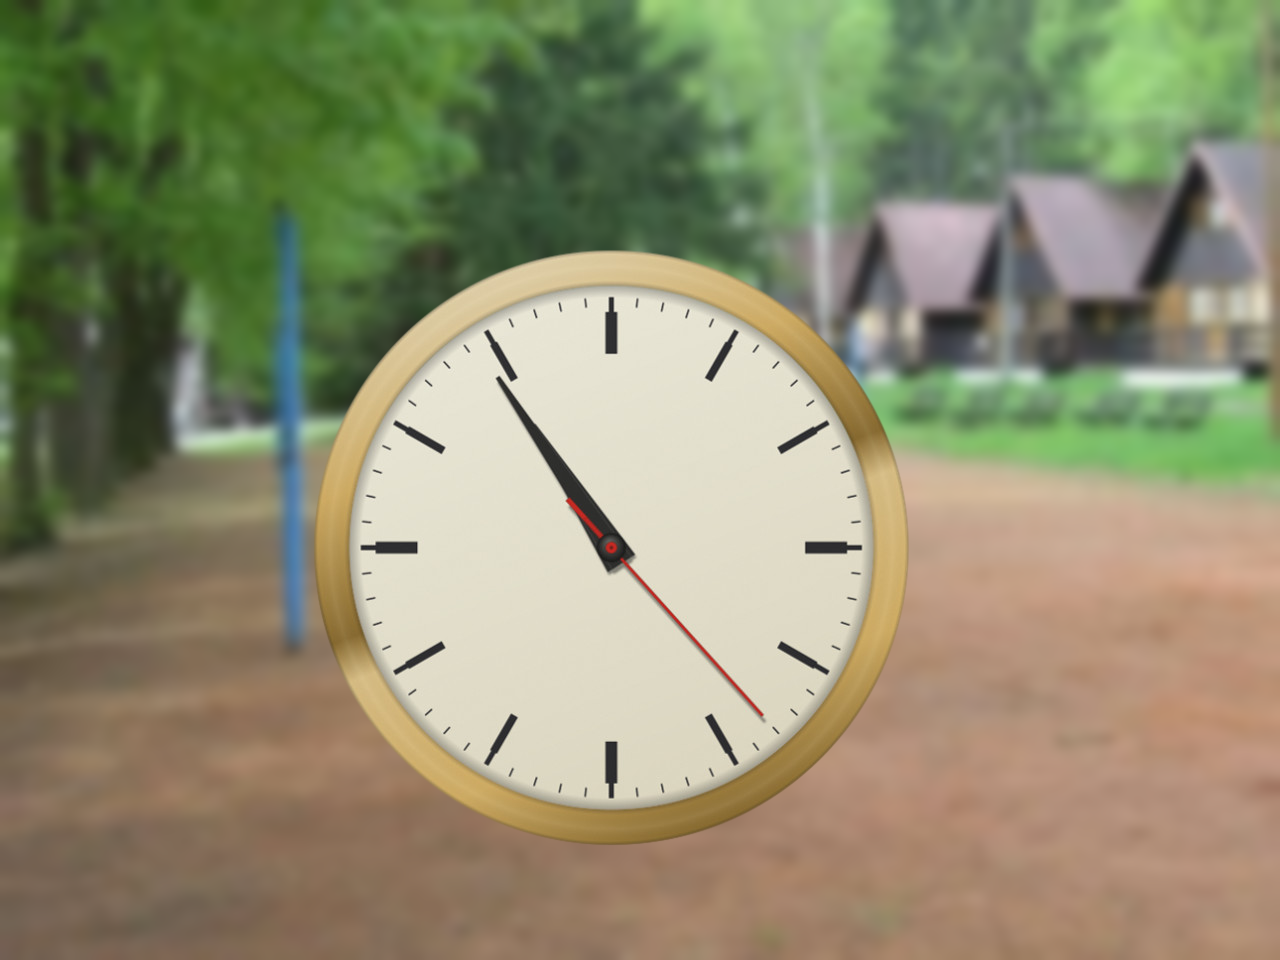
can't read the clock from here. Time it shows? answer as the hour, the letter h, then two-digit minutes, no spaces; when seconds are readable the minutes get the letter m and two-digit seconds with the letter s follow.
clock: 10h54m23s
